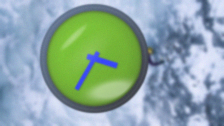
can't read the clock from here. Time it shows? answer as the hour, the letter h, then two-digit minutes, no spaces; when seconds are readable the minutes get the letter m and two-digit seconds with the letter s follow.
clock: 3h35
